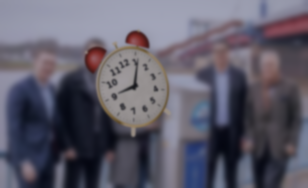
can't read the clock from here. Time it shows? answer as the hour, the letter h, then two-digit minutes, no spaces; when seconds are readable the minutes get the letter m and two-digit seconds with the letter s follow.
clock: 9h06
